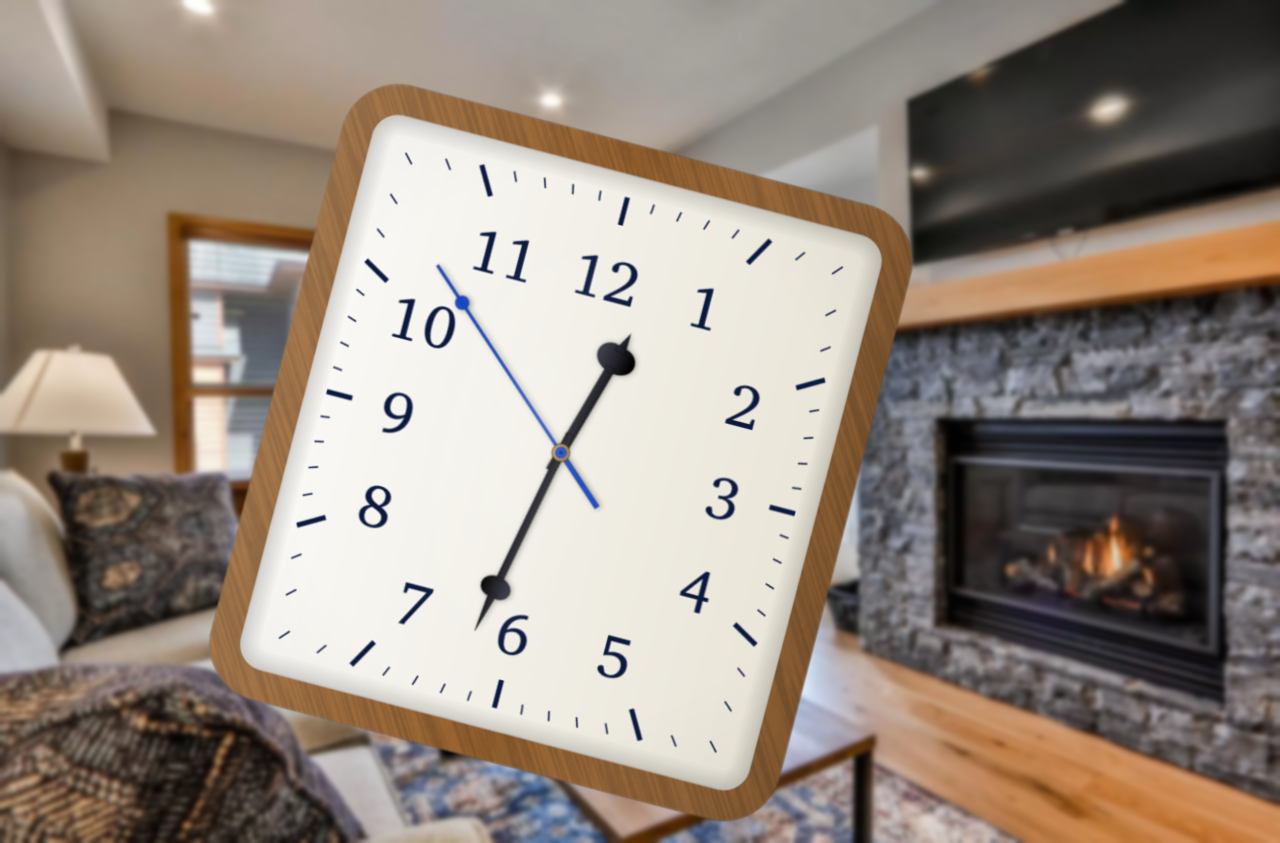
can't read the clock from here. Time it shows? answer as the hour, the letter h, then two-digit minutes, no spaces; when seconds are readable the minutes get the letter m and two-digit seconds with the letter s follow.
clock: 12h31m52s
